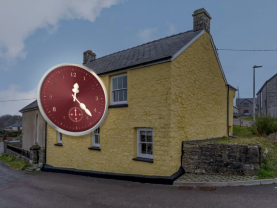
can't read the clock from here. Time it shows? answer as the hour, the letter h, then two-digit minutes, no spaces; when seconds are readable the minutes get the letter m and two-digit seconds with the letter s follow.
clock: 12h23
